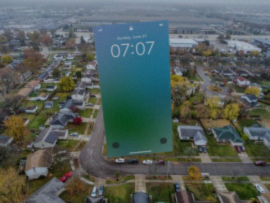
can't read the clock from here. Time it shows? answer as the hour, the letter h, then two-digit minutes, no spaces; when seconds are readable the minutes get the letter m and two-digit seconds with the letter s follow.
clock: 7h07
